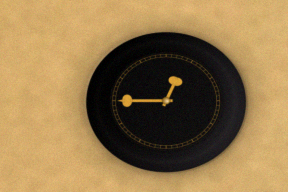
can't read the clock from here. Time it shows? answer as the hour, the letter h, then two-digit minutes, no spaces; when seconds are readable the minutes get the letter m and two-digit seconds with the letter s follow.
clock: 12h45
